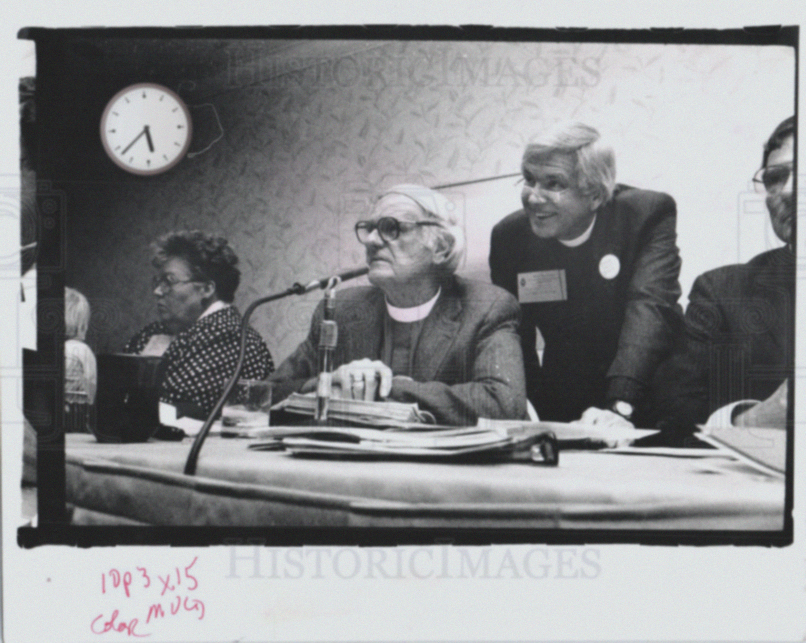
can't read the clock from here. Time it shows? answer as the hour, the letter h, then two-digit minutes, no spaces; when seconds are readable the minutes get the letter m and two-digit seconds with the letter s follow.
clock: 5h38
